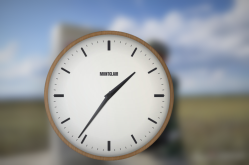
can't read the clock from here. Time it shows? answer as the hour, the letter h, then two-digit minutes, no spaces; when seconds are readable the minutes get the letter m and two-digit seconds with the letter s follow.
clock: 1h36
